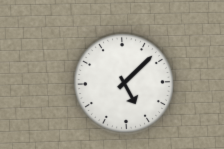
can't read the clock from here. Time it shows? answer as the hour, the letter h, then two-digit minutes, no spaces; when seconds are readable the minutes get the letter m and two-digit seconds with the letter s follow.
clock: 5h08
